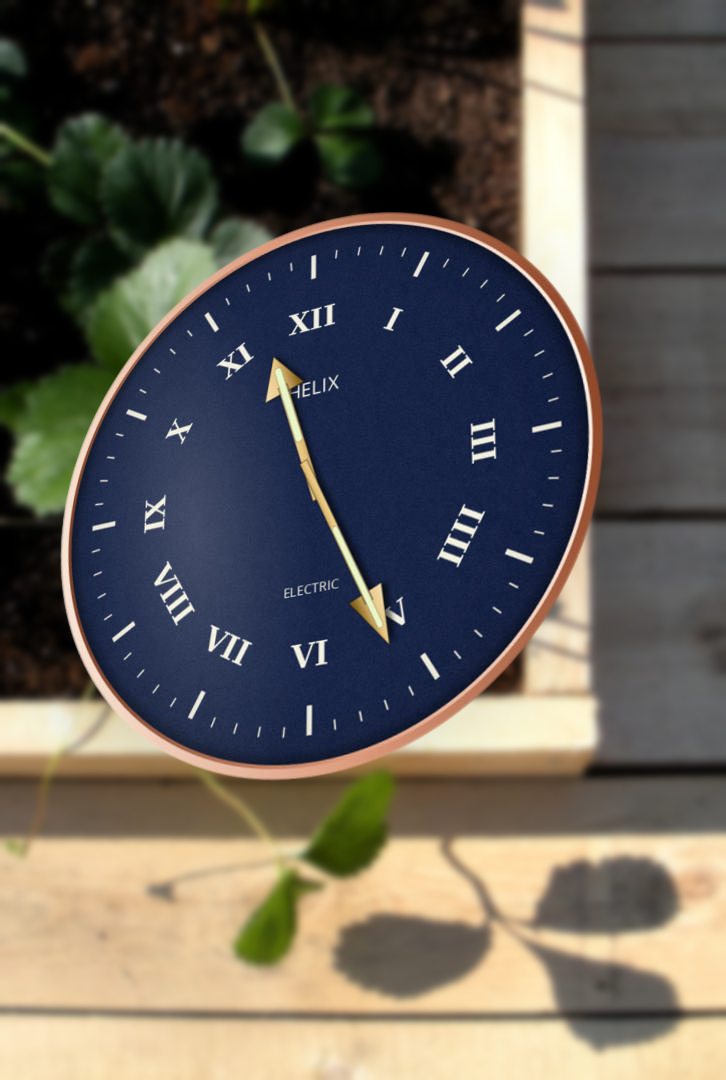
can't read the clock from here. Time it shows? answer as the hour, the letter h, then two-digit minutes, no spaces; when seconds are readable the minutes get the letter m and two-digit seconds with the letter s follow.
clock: 11h26
